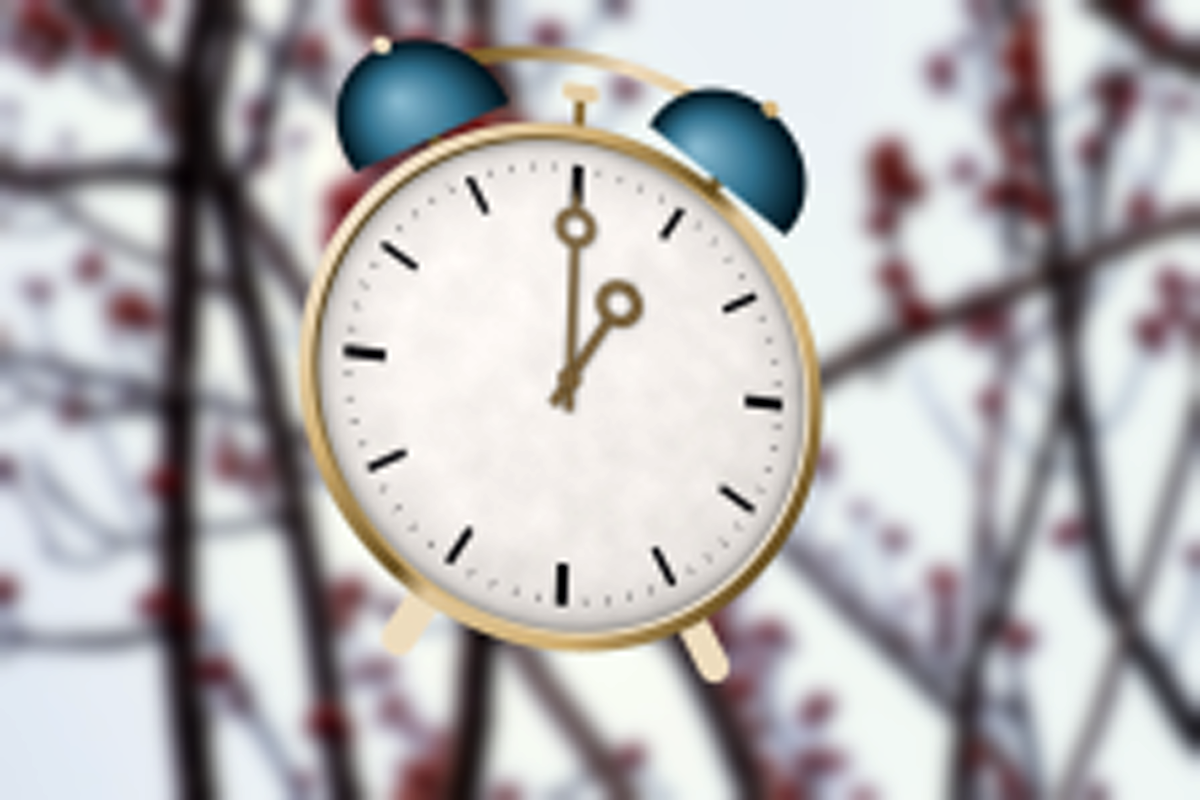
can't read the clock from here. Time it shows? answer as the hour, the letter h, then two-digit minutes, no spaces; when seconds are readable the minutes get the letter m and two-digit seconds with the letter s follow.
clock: 1h00
